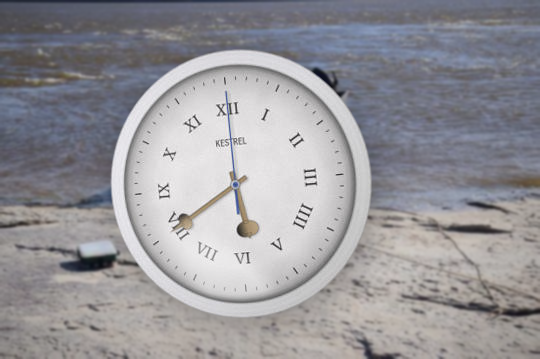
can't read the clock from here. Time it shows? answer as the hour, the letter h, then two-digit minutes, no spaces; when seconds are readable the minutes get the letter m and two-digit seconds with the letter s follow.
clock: 5h40m00s
